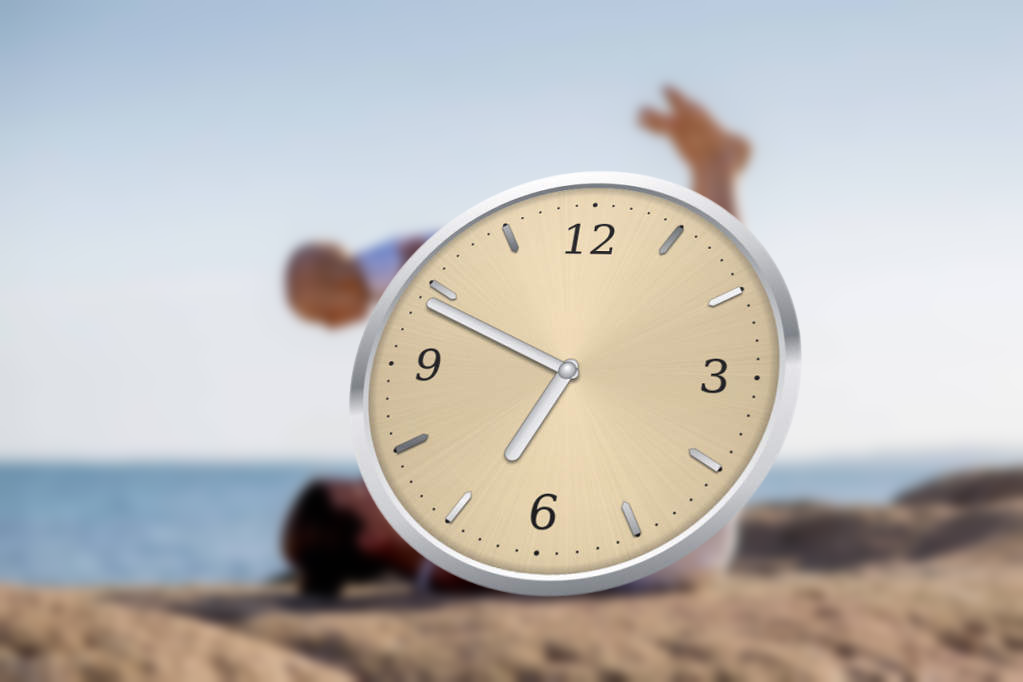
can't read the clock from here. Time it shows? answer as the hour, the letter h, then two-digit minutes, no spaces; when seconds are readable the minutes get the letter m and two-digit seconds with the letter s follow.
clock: 6h49
